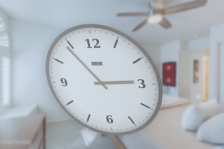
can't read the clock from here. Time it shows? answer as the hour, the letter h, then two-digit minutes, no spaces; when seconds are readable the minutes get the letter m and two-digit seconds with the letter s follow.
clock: 2h54
